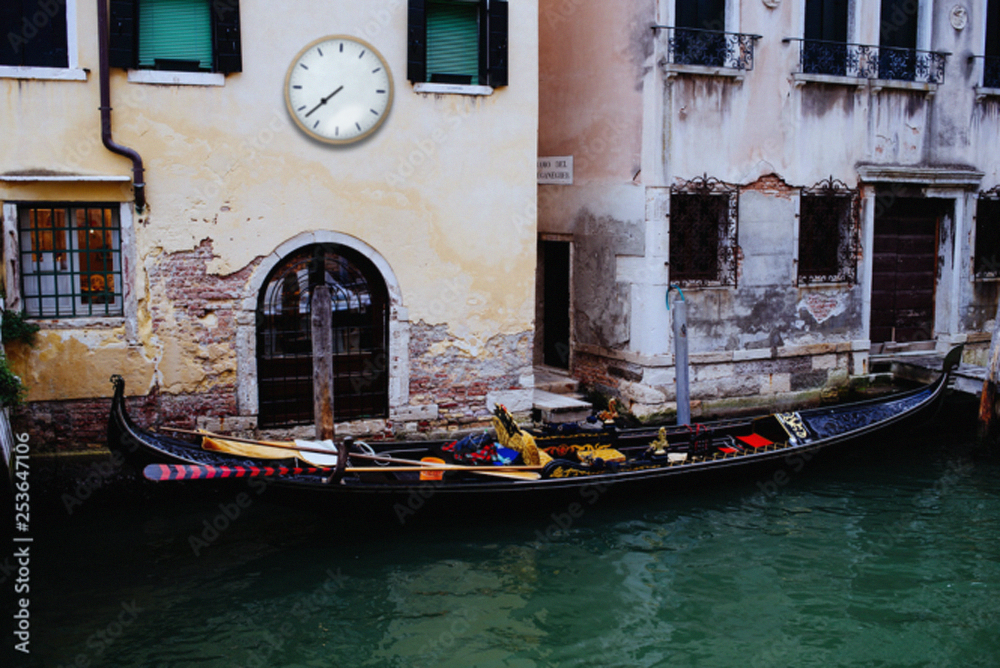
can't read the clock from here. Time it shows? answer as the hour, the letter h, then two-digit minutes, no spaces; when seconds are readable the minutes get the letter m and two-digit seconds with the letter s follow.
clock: 7h38
